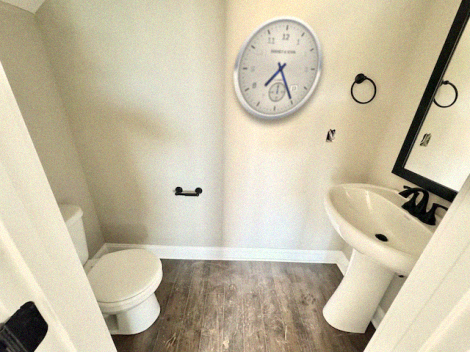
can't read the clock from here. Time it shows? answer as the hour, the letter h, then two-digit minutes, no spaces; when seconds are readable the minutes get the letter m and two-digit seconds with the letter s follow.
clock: 7h25
